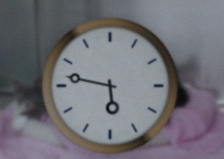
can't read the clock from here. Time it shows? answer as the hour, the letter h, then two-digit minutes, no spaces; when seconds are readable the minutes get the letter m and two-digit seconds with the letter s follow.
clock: 5h47
